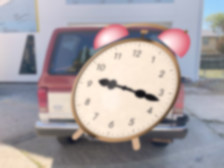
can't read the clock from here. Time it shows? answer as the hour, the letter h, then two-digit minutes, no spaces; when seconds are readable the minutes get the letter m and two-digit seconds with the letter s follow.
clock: 9h17
